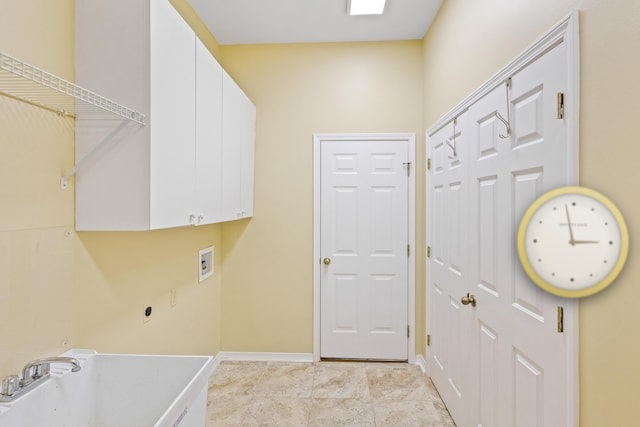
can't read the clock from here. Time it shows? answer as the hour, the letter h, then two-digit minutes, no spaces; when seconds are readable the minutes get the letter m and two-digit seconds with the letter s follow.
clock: 2h58
